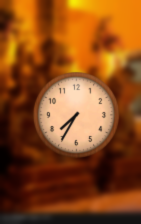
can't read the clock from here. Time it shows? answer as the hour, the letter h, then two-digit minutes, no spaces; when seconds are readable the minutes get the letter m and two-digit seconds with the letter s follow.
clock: 7h35
